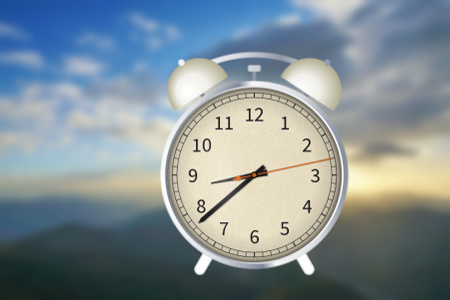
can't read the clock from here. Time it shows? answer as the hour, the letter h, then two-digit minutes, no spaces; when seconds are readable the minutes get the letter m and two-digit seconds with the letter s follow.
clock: 8h38m13s
